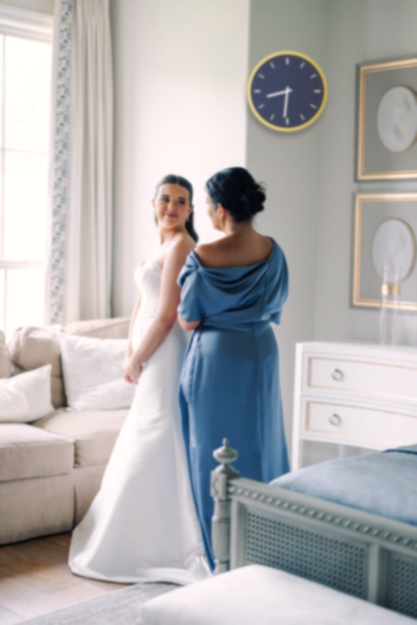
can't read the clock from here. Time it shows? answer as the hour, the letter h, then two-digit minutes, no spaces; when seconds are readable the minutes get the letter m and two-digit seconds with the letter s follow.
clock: 8h31
